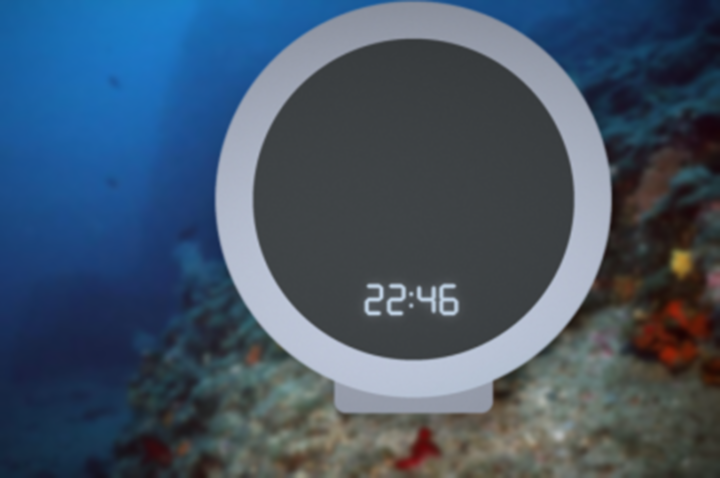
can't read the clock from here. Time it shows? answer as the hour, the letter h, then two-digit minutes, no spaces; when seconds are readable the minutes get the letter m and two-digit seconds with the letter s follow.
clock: 22h46
